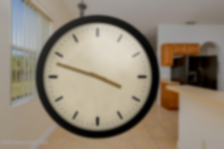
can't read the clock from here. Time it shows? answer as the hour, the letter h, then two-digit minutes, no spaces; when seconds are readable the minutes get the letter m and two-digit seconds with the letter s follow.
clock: 3h48
